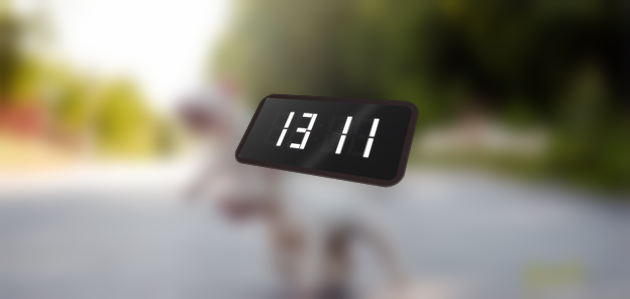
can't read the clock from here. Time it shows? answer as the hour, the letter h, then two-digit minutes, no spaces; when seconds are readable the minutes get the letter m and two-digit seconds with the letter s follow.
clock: 13h11
